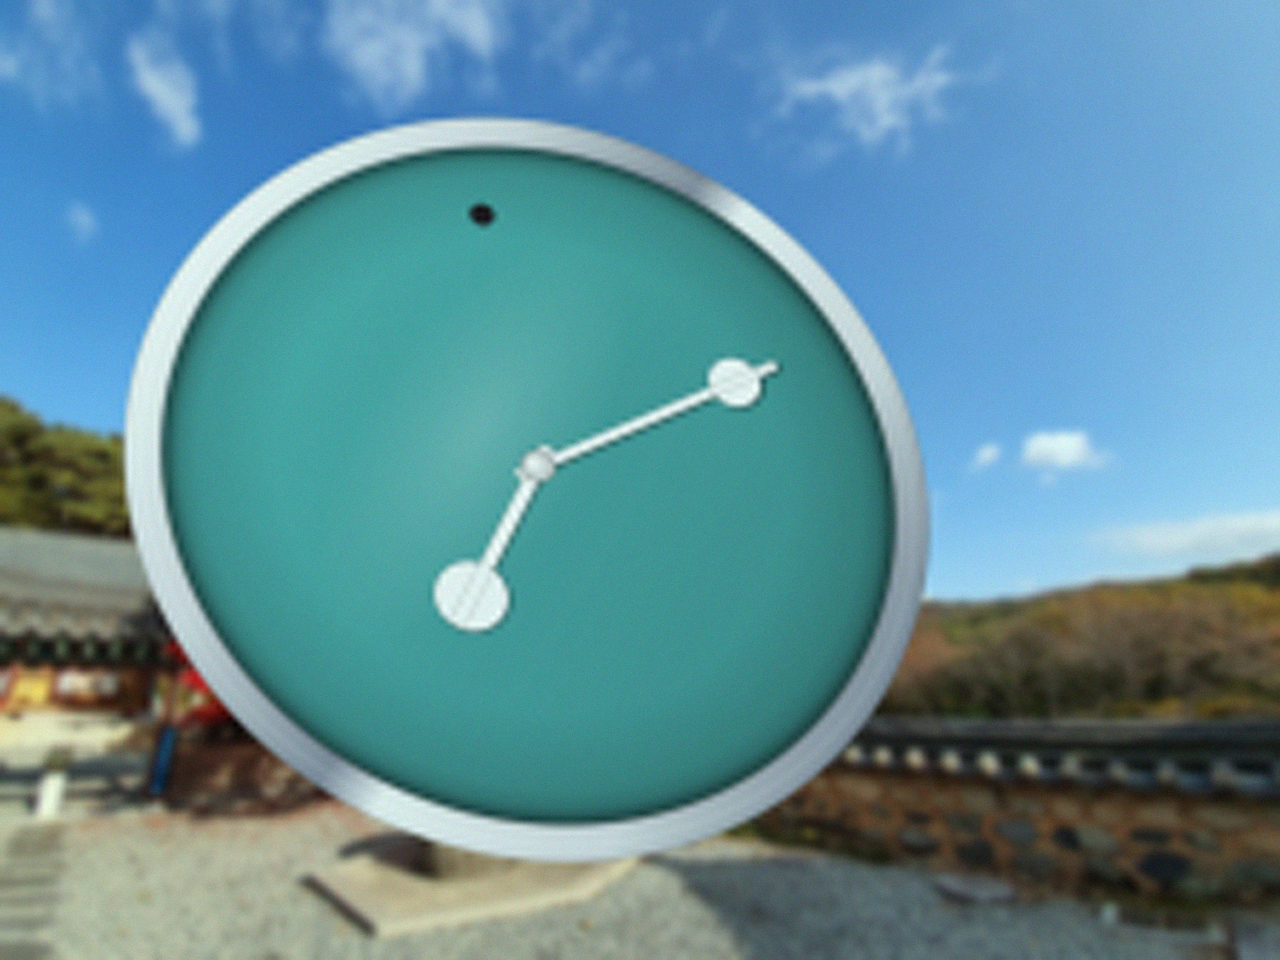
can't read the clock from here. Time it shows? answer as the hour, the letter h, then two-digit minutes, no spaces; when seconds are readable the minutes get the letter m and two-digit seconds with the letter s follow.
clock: 7h12
